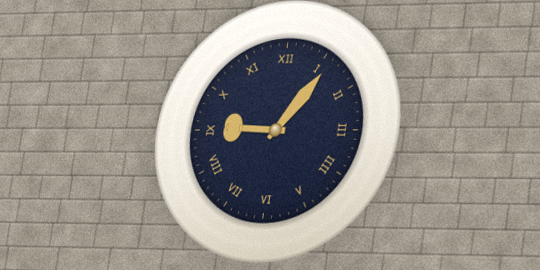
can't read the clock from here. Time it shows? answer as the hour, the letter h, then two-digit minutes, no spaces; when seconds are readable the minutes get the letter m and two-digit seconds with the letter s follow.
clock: 9h06
